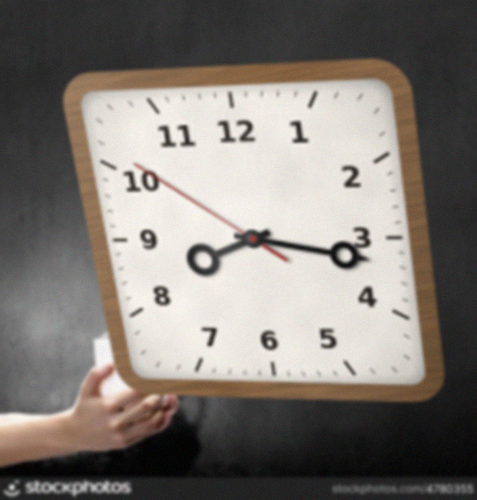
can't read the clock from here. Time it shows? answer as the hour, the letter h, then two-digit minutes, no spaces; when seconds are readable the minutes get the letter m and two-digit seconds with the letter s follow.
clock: 8h16m51s
